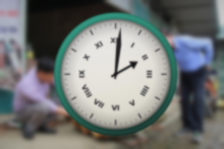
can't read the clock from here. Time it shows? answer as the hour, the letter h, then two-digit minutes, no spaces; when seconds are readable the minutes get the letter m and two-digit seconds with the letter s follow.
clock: 2h01
